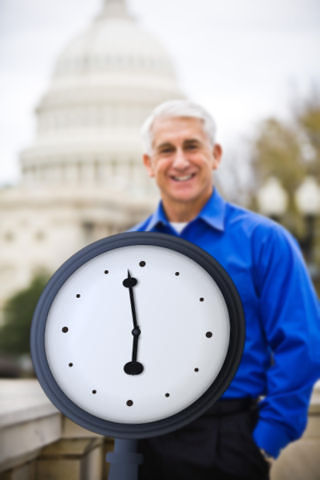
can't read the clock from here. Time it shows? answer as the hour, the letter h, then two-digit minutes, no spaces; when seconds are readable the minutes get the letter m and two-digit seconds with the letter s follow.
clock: 5h58
